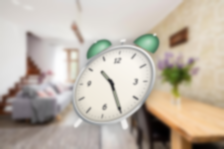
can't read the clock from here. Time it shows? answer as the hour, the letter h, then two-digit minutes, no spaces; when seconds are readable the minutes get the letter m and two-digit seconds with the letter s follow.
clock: 10h25
